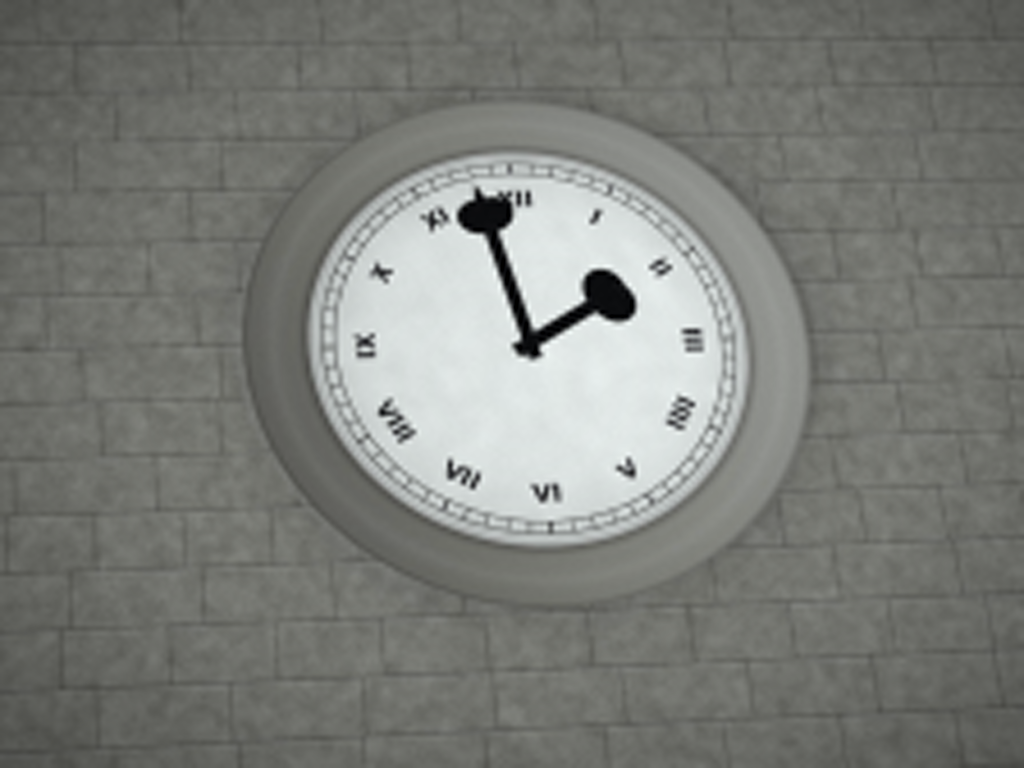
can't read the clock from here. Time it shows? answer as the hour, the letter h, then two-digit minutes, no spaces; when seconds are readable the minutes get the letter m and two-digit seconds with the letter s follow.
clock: 1h58
